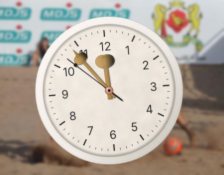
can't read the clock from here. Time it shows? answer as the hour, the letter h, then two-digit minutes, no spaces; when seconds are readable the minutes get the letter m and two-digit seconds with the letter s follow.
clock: 11h53m52s
